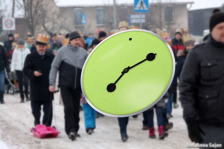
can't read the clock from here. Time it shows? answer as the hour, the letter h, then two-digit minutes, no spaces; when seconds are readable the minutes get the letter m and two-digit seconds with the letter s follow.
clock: 7h10
